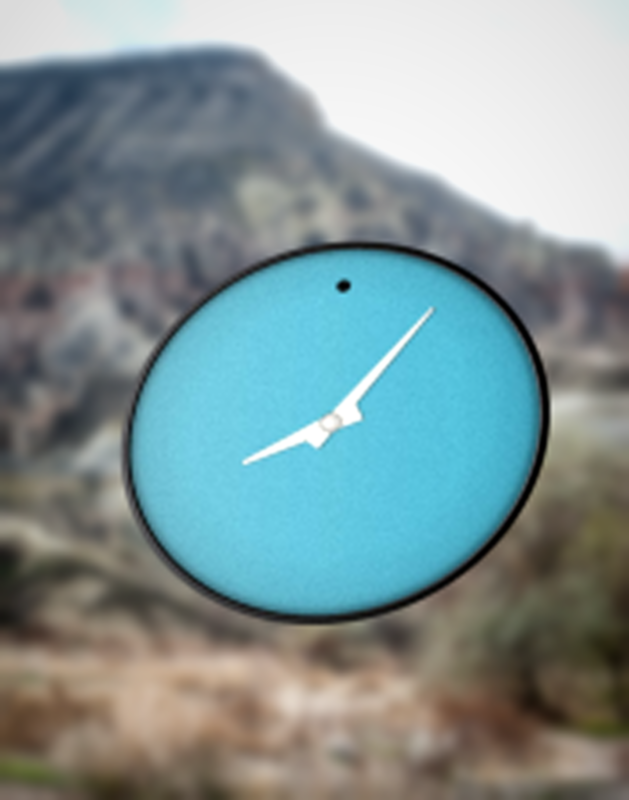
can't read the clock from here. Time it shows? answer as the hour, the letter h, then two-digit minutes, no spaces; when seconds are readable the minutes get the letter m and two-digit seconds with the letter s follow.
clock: 8h06
